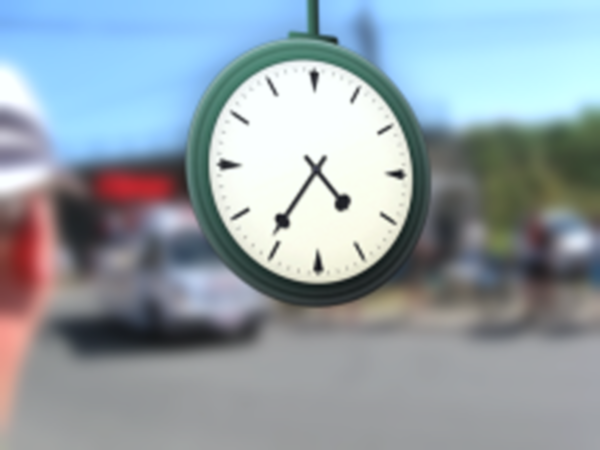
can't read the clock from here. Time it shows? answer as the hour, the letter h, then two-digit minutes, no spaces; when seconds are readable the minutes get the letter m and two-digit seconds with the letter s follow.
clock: 4h36
